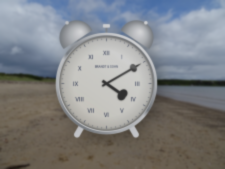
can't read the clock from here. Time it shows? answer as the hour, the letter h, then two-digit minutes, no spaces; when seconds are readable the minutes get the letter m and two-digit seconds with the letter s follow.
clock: 4h10
